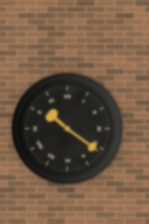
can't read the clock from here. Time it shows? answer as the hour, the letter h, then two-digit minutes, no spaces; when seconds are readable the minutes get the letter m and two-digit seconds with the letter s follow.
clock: 10h21
